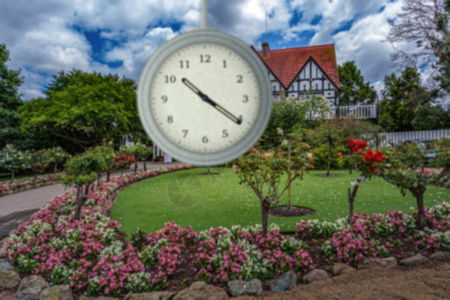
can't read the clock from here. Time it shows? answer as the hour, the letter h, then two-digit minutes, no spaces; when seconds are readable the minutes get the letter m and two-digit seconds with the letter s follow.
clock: 10h21
